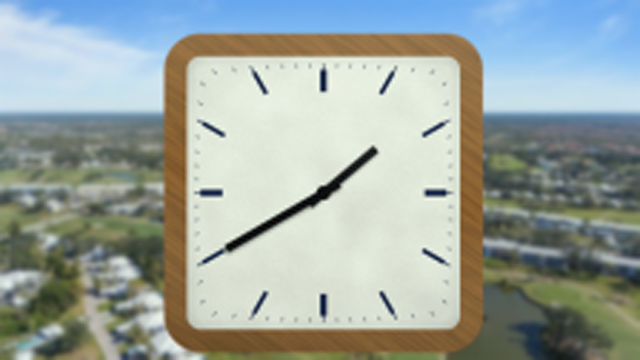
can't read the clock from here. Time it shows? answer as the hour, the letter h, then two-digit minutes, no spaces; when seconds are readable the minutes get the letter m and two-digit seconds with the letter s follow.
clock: 1h40
